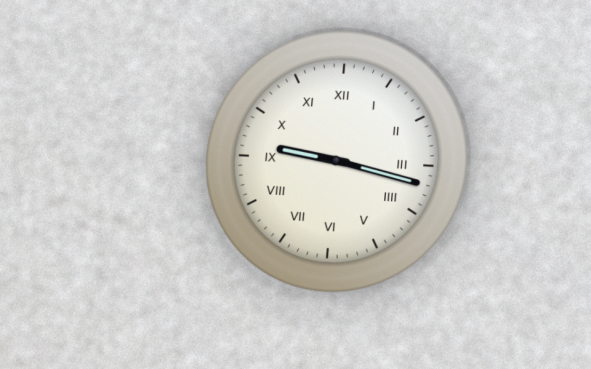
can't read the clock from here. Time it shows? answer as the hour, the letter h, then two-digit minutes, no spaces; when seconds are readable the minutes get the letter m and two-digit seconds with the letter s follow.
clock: 9h17
